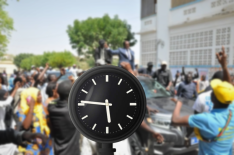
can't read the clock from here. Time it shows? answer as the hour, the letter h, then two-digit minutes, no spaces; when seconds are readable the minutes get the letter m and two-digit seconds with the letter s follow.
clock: 5h46
